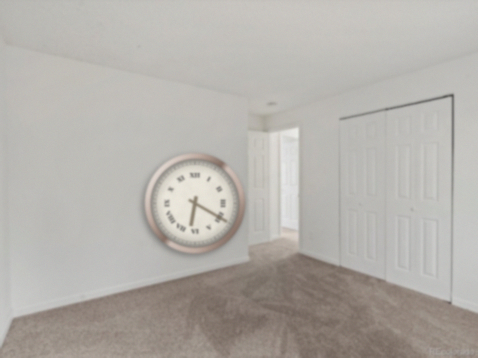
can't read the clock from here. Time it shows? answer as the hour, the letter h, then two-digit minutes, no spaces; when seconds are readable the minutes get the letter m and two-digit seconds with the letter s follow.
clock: 6h20
